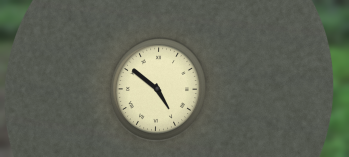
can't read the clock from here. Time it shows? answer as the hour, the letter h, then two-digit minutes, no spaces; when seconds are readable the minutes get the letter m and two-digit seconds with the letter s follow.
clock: 4h51
